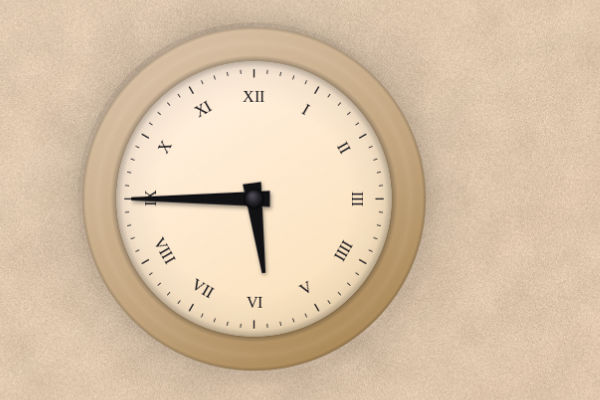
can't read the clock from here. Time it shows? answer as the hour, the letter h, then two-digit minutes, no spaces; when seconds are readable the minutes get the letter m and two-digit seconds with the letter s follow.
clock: 5h45
